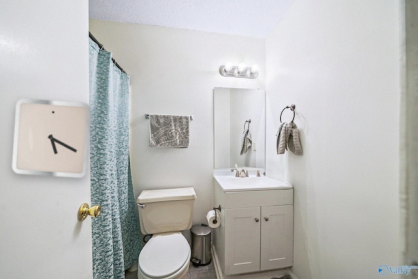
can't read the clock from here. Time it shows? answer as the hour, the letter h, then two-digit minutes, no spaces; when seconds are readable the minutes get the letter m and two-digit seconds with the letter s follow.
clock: 5h19
